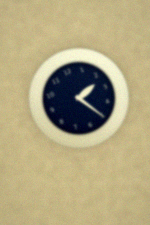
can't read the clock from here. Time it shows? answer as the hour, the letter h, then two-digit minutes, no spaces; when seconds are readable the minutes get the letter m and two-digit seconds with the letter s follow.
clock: 2h25
